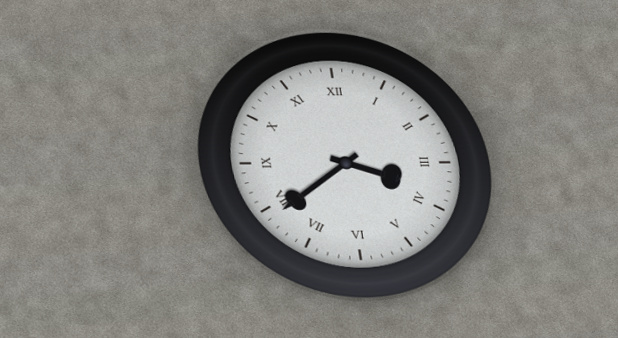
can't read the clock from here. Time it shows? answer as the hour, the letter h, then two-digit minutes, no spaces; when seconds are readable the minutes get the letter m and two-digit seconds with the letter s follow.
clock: 3h39
